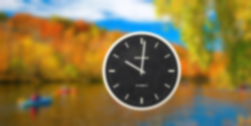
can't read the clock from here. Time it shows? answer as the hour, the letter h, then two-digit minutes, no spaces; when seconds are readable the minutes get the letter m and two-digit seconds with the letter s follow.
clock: 10h01
